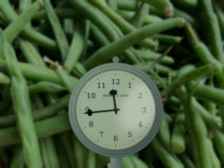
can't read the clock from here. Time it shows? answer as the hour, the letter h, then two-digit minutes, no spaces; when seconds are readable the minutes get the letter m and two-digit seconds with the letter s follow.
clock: 11h44
